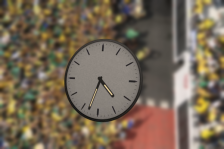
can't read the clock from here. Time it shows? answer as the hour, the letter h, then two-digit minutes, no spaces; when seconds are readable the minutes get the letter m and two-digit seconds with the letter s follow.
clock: 4h33
